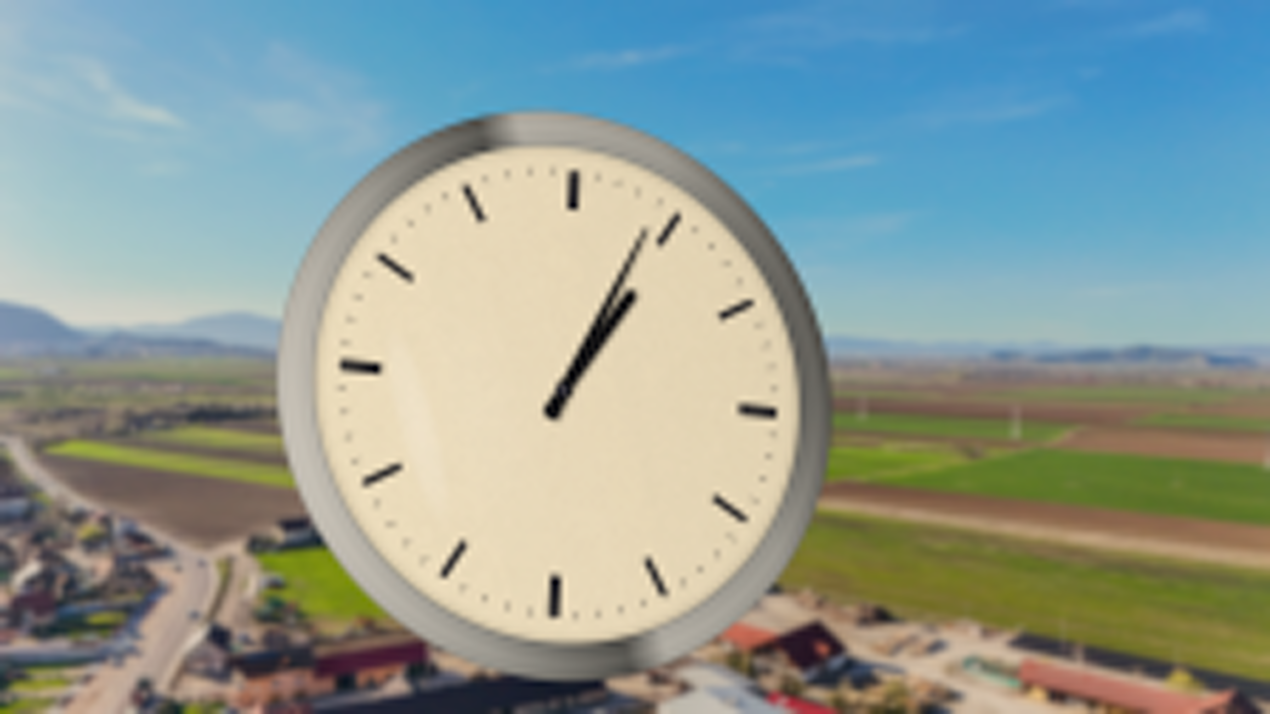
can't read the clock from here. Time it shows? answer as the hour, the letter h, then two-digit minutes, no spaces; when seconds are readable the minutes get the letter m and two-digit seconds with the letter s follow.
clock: 1h04
